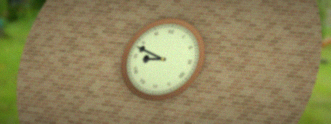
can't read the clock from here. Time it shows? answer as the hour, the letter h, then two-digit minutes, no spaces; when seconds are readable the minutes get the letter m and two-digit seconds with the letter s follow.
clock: 8h48
